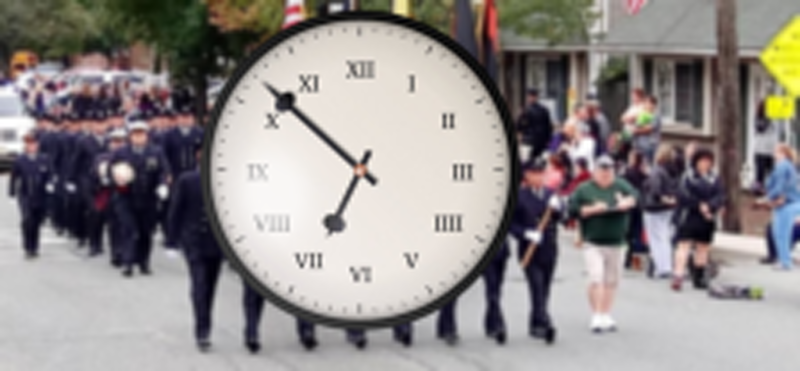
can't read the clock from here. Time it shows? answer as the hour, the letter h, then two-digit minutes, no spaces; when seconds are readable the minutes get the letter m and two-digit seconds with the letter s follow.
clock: 6h52
